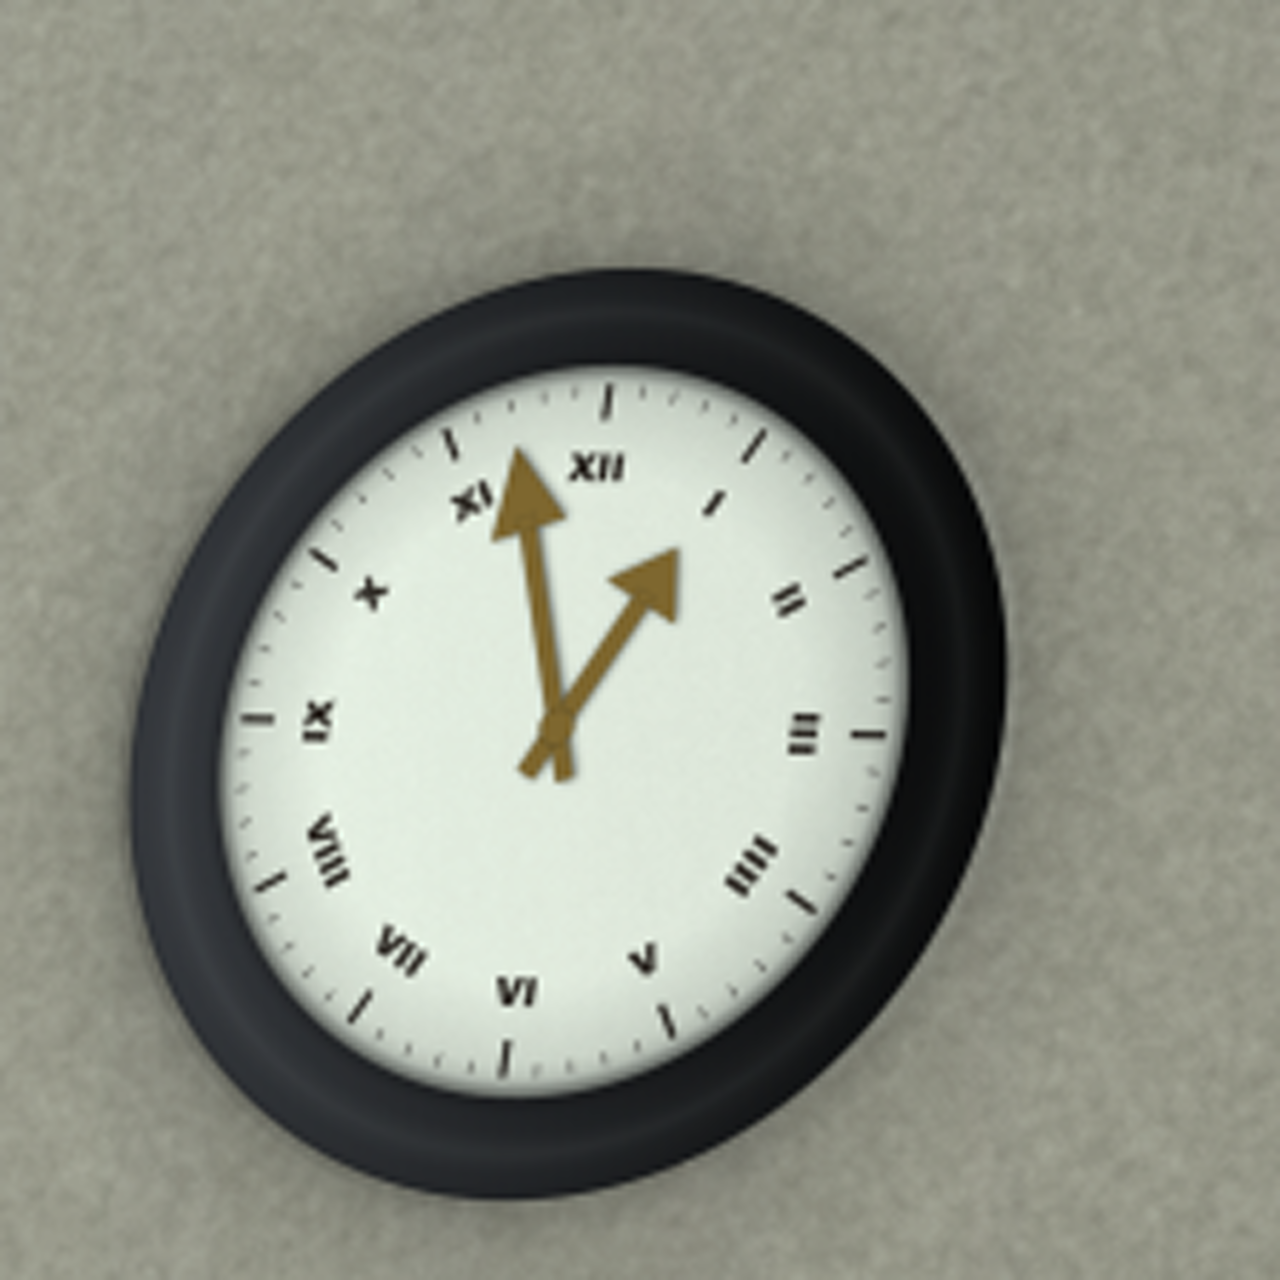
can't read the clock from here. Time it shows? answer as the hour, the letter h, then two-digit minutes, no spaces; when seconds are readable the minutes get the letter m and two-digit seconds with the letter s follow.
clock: 12h57
